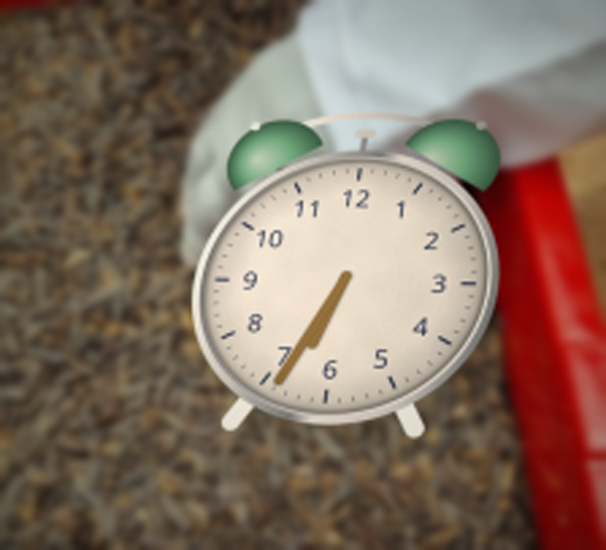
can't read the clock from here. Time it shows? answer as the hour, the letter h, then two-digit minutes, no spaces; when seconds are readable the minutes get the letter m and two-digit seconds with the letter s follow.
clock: 6h34
